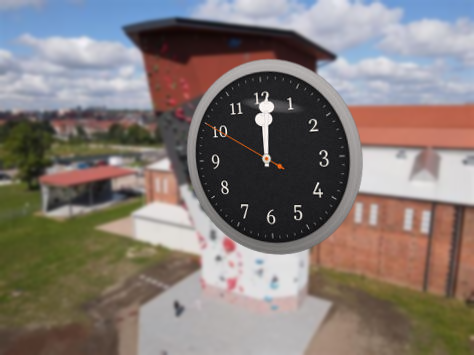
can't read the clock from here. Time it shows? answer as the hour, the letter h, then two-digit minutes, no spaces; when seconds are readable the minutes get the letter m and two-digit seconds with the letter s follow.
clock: 12h00m50s
